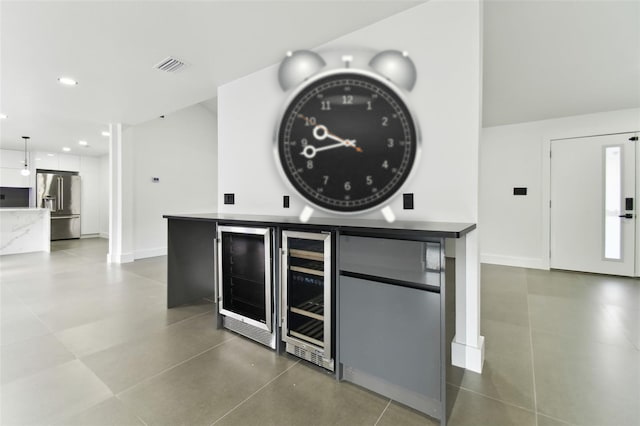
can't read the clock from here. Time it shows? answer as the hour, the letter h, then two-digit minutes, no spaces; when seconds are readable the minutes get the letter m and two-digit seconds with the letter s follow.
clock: 9h42m50s
